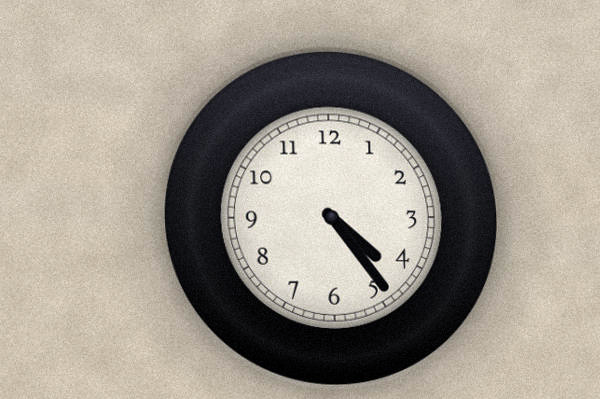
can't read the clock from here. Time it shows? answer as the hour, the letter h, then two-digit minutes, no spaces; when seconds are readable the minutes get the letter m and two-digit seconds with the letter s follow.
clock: 4h24
